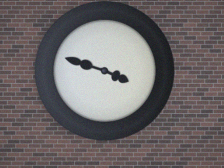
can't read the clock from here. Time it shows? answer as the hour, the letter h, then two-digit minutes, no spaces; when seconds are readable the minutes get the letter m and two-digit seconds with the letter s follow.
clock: 3h48
